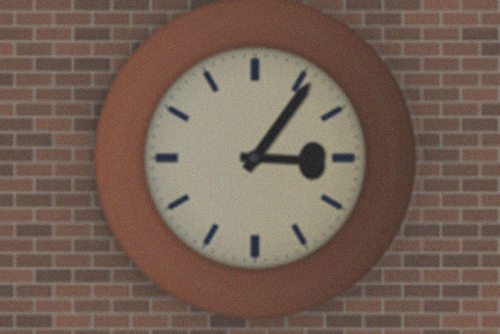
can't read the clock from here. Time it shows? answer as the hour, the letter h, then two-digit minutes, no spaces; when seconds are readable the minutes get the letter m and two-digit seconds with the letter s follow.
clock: 3h06
